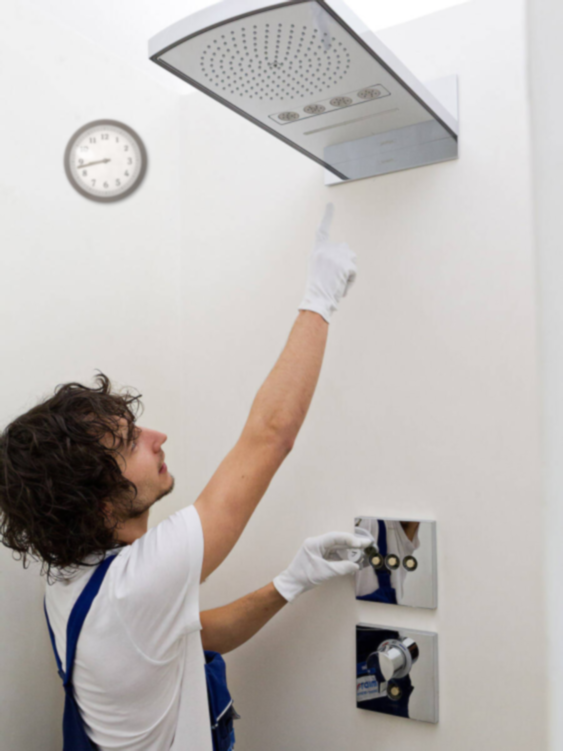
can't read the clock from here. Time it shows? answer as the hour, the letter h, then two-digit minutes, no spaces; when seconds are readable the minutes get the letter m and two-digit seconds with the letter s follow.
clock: 8h43
